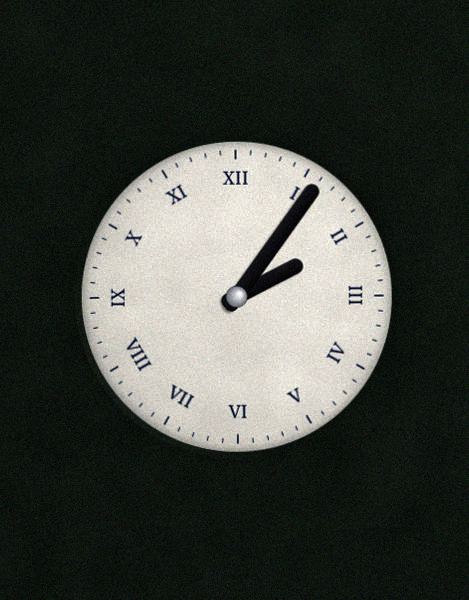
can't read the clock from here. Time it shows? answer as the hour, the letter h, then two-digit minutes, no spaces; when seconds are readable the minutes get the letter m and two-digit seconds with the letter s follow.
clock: 2h06
